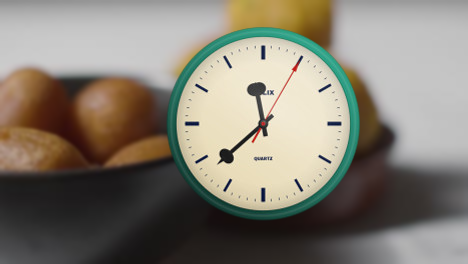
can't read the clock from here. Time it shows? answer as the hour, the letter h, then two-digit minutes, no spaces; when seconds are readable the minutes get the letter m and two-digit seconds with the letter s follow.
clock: 11h38m05s
